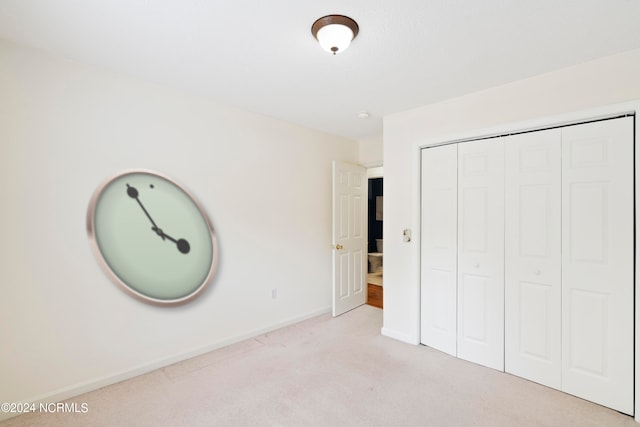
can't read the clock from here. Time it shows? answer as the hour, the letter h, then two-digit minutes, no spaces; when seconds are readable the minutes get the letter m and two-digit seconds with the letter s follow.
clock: 3h55
